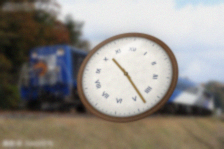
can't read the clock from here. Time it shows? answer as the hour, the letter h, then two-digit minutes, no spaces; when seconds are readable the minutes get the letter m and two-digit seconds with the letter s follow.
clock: 10h23
